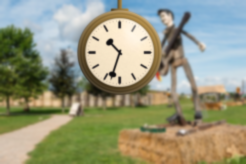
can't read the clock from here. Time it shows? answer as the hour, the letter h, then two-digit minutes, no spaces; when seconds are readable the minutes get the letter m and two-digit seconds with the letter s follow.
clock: 10h33
